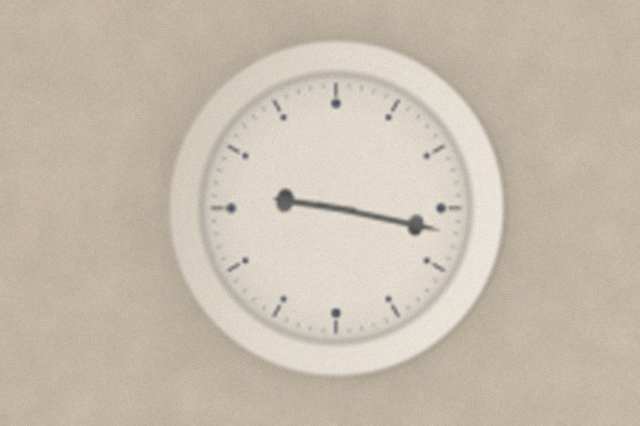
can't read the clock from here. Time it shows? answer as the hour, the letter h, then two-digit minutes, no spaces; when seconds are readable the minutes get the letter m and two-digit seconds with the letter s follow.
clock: 9h17
